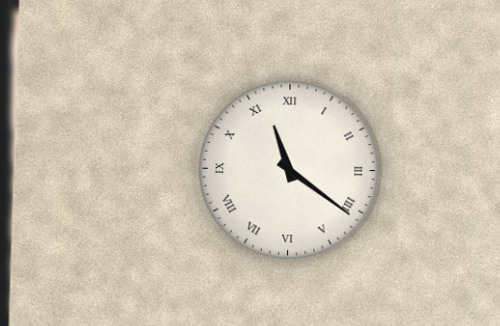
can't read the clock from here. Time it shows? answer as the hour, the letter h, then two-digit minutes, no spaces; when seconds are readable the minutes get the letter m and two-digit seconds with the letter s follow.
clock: 11h21
